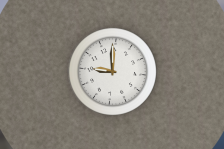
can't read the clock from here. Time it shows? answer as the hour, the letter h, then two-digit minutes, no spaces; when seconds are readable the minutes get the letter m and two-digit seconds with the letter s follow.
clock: 10h04
